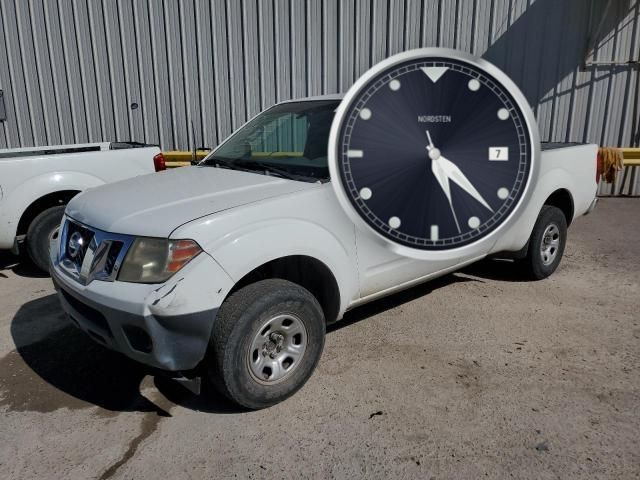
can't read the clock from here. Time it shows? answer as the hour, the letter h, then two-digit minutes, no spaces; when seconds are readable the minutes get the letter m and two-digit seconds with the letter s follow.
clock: 5h22m27s
